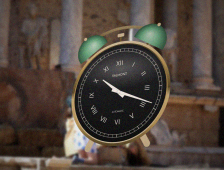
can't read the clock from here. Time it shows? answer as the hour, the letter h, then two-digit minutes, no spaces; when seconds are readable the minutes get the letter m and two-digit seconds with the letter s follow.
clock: 10h19
